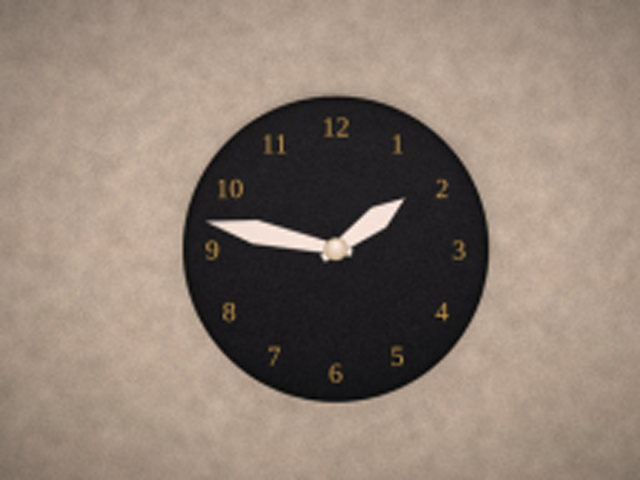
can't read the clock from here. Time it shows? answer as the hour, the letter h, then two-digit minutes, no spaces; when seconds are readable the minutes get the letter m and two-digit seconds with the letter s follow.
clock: 1h47
